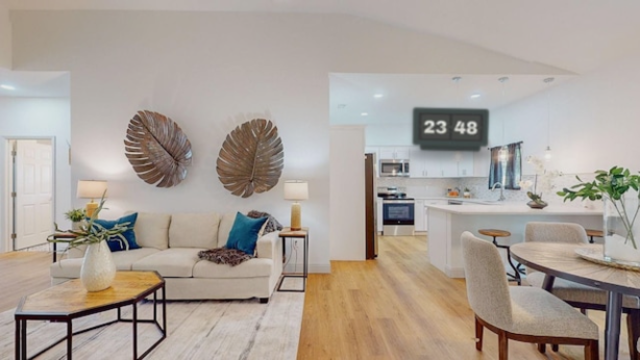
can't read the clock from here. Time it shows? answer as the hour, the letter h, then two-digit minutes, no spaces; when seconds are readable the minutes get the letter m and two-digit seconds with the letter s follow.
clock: 23h48
